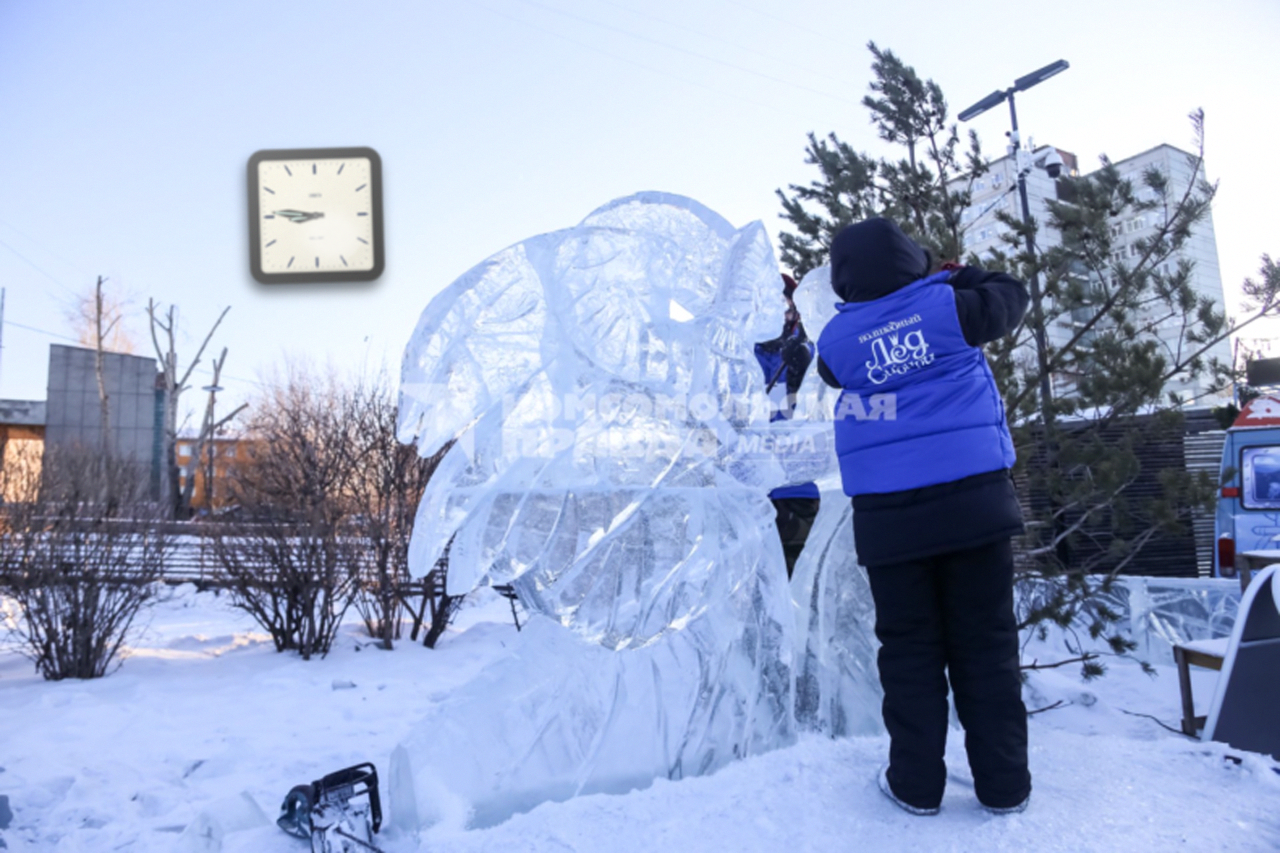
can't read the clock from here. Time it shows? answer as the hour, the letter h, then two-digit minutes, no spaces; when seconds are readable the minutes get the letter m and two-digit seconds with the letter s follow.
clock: 8h46
